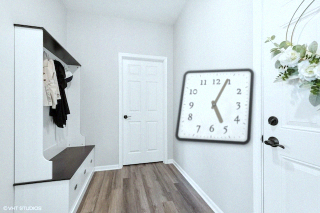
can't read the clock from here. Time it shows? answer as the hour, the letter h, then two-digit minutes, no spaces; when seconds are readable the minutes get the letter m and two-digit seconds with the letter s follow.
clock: 5h04
